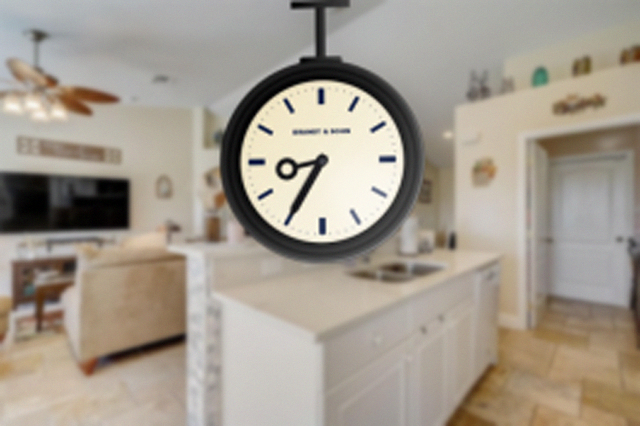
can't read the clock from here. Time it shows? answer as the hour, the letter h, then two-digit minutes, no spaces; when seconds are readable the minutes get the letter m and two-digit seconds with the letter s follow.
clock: 8h35
